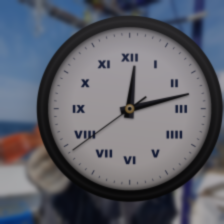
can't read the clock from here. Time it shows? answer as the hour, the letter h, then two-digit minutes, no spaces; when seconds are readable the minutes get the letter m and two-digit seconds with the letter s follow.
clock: 12h12m39s
